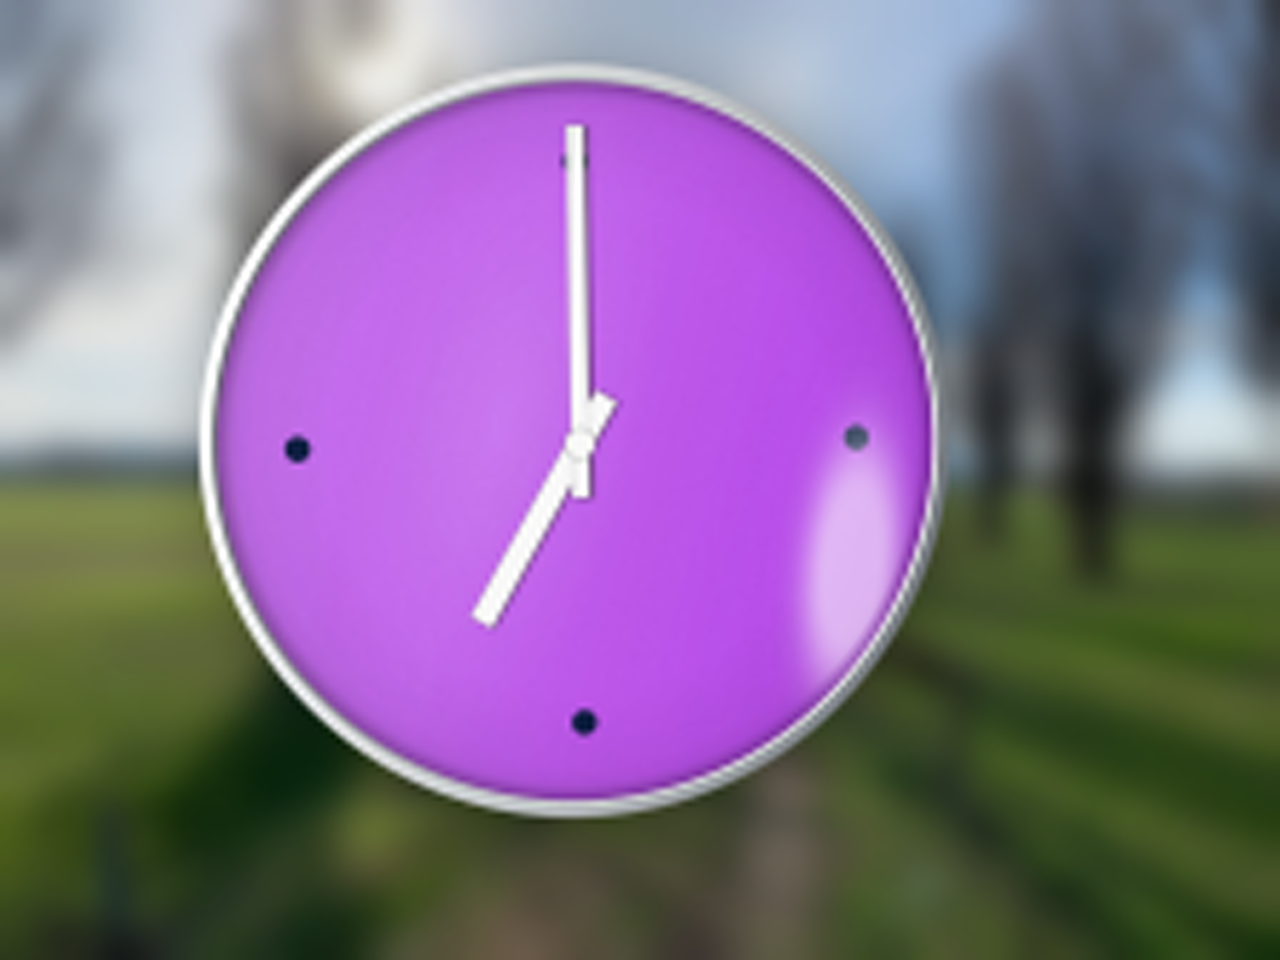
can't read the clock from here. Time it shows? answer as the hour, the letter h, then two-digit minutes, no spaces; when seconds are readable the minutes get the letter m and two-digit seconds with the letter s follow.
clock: 7h00
